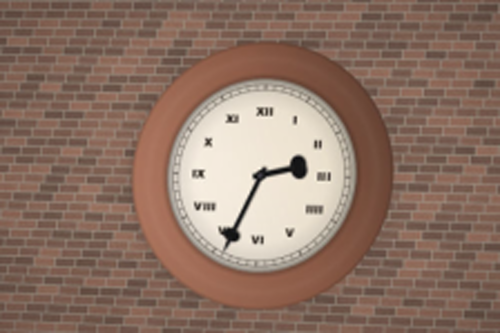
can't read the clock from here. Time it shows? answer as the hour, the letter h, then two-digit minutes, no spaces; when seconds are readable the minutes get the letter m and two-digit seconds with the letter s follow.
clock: 2h34
